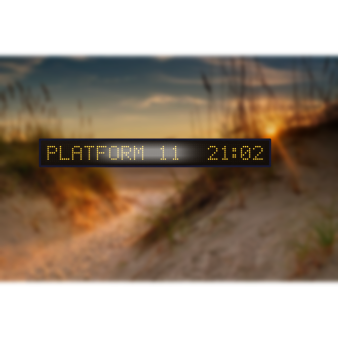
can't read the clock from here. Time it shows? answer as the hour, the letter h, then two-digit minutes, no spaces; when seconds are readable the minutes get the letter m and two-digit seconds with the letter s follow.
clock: 21h02
